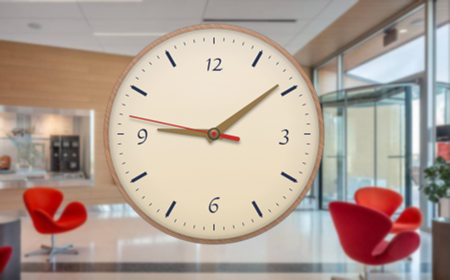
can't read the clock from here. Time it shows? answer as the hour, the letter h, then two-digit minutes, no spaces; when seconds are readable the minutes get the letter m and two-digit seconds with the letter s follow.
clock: 9h08m47s
